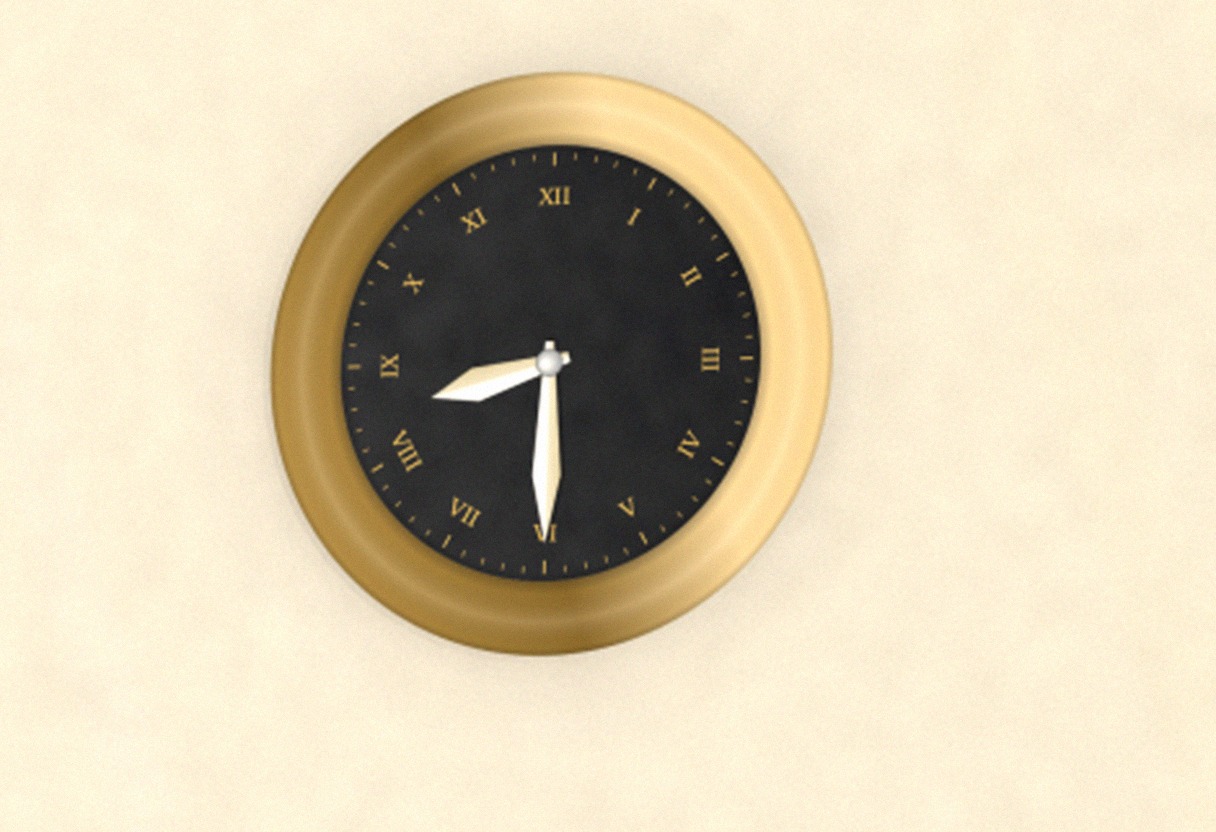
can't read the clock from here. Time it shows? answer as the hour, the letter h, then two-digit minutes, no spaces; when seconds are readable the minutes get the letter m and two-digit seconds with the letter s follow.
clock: 8h30
